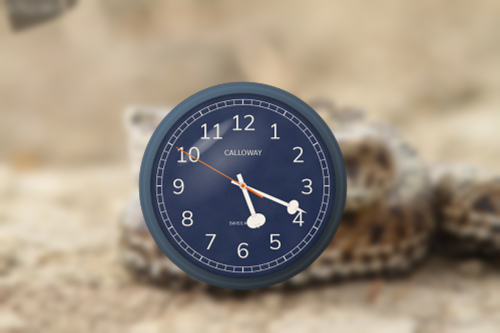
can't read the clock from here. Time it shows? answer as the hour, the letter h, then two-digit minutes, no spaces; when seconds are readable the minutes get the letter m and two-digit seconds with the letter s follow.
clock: 5h18m50s
